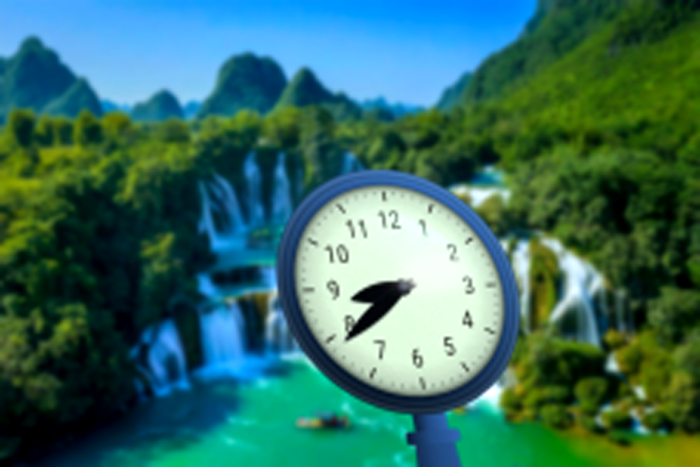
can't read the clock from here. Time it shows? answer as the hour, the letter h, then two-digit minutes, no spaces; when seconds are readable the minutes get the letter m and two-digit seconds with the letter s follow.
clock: 8h39
